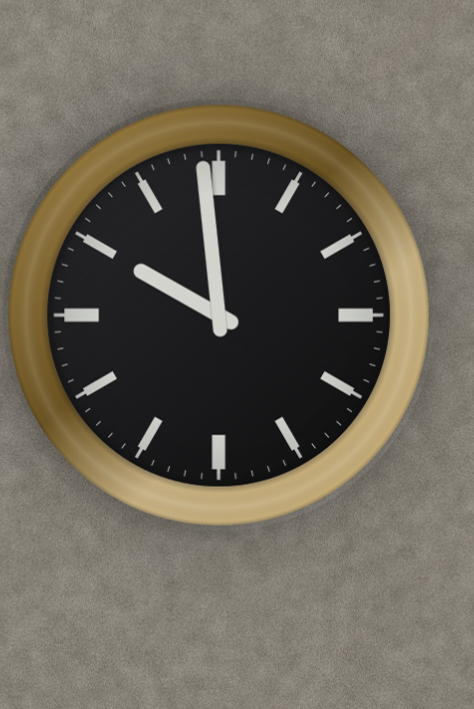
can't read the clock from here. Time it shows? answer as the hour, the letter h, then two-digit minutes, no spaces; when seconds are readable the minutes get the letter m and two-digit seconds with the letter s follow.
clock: 9h59
